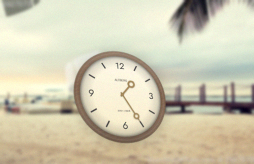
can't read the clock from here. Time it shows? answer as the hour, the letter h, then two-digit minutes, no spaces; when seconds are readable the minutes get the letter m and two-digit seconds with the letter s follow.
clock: 1h25
